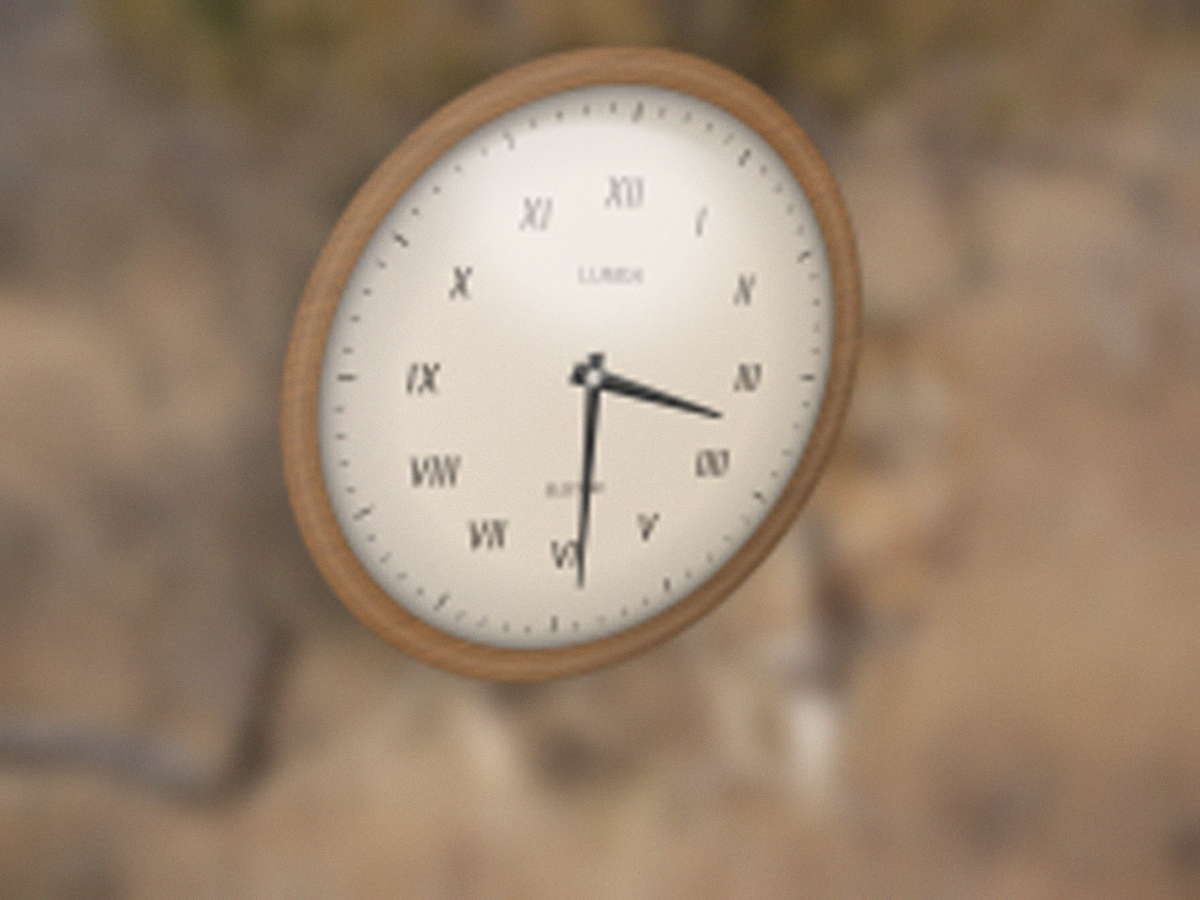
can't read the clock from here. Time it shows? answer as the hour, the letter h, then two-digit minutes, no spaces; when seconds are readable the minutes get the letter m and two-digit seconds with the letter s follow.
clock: 3h29
